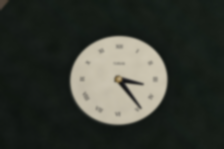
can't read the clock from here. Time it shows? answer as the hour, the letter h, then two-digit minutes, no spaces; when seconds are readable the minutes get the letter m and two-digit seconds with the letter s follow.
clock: 3h24
